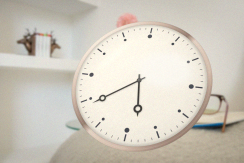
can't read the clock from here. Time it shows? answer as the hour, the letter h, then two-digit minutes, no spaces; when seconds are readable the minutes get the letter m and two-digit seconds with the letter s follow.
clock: 5h39
